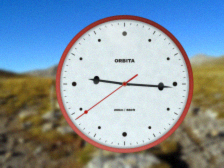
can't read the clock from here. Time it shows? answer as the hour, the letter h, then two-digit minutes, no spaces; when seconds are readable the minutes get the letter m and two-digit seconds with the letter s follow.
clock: 9h15m39s
